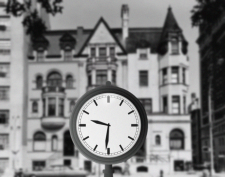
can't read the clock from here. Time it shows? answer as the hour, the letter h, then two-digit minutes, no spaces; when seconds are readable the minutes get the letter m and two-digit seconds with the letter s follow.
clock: 9h31
